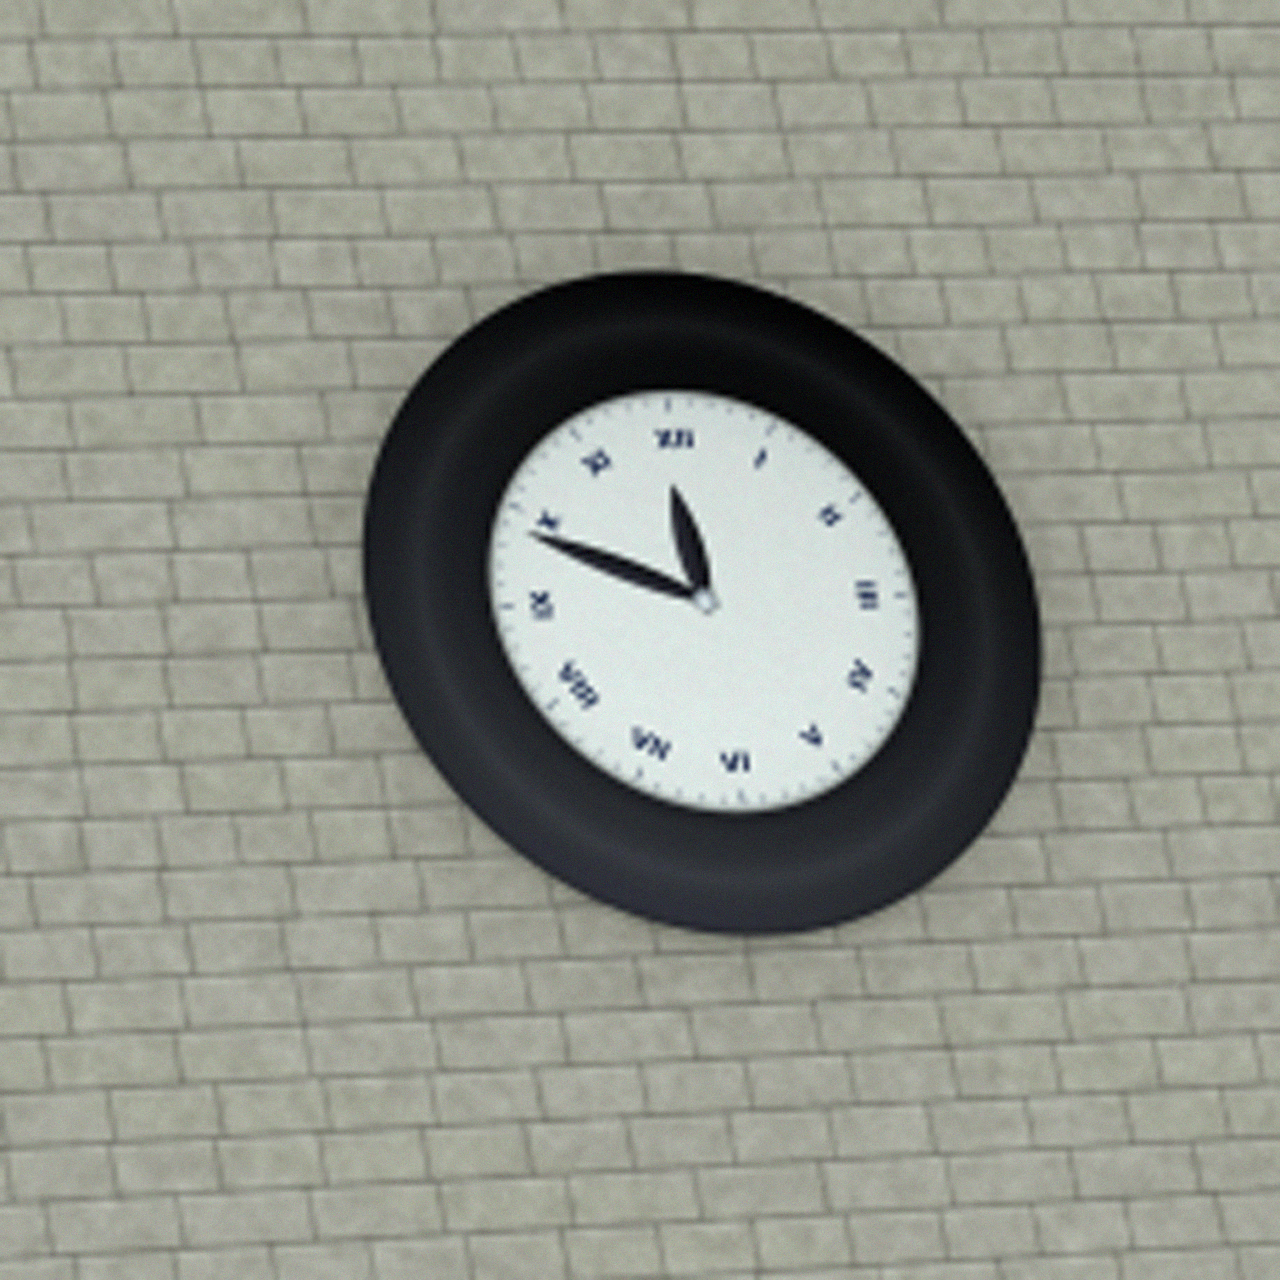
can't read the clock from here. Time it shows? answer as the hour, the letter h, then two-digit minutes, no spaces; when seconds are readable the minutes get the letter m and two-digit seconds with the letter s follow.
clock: 11h49
